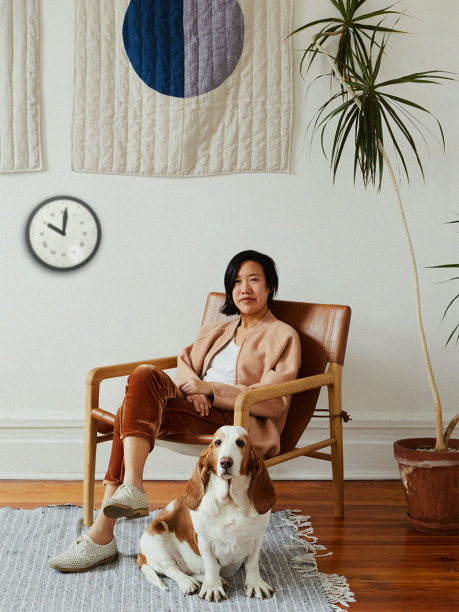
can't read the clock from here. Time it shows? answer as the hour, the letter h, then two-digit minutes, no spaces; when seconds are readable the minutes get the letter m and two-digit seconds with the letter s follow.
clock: 10h01
